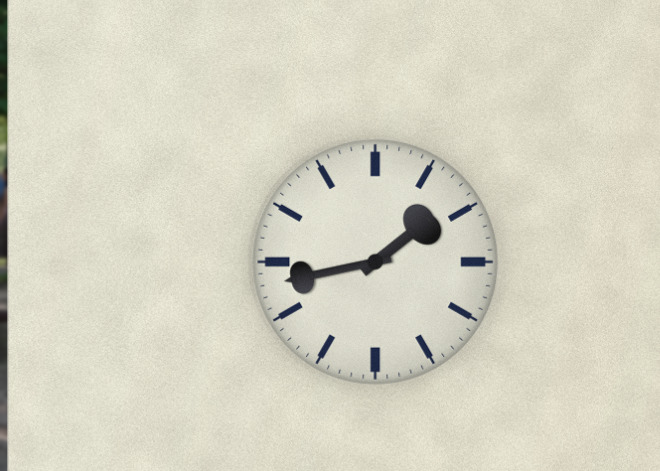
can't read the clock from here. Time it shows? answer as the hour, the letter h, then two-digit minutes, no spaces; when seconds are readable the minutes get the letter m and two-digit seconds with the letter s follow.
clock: 1h43
